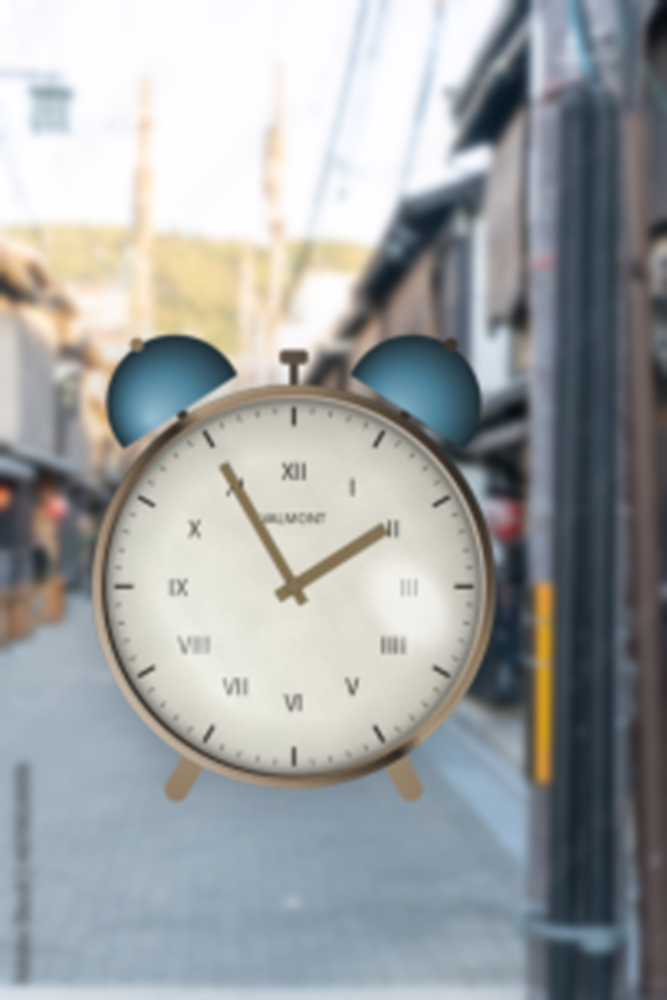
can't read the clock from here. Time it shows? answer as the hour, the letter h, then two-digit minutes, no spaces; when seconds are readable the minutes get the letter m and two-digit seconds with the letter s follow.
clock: 1h55
